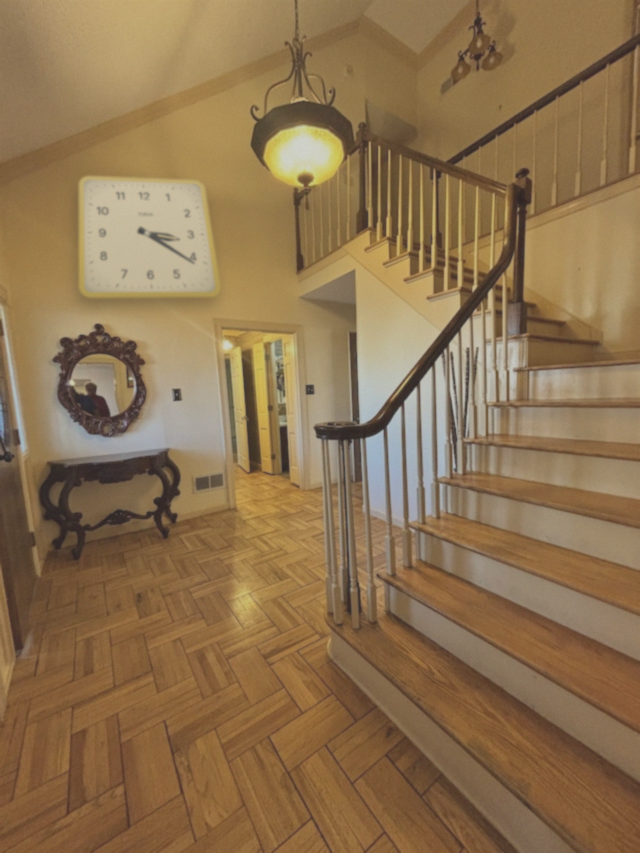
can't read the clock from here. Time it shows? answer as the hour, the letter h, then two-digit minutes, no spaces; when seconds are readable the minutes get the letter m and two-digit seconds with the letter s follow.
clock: 3h21
